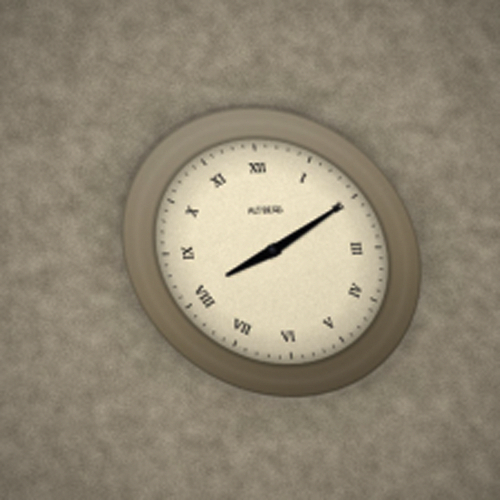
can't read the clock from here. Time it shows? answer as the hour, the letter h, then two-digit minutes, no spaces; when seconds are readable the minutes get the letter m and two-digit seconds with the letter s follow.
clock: 8h10
